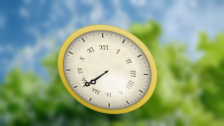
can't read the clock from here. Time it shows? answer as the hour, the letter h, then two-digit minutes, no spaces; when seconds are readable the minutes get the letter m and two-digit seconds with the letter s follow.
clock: 7h39
